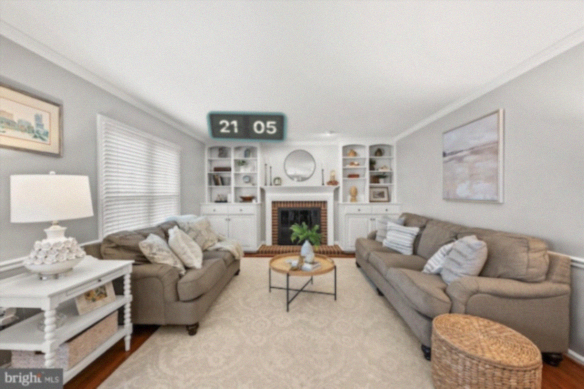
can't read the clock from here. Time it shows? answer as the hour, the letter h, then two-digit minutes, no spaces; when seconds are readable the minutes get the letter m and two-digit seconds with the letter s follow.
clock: 21h05
